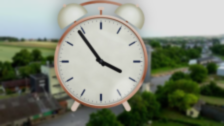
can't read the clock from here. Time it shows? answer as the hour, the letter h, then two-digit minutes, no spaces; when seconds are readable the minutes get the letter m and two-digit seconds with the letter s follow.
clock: 3h54
